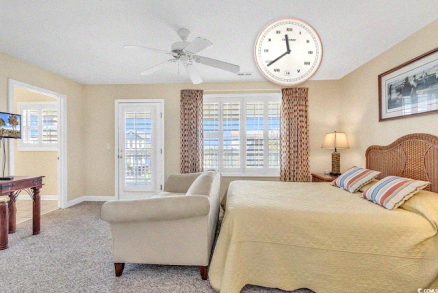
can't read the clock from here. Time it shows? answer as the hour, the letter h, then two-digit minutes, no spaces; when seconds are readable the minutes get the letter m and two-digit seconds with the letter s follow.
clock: 11h39
